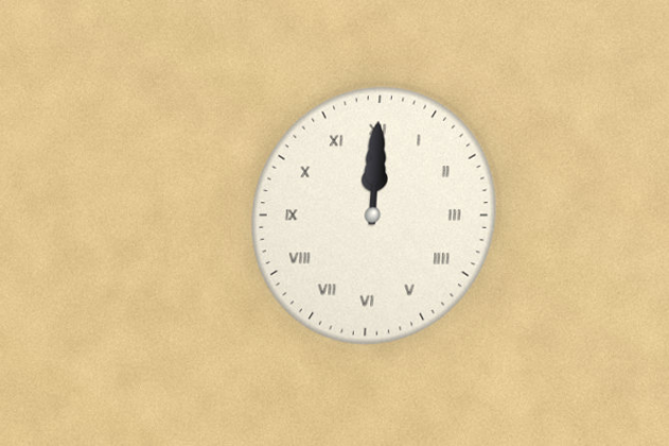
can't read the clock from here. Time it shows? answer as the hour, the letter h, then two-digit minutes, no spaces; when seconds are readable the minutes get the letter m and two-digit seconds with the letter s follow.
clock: 12h00
